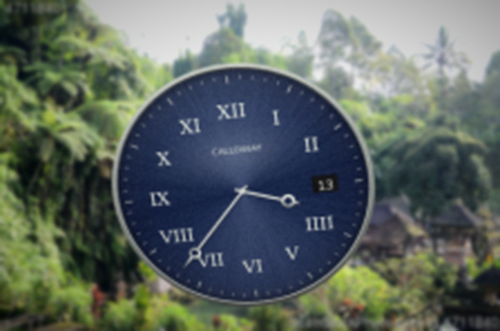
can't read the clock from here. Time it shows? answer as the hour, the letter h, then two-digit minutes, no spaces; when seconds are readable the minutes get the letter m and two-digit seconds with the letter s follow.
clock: 3h37
